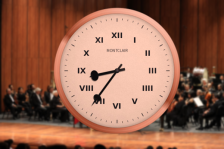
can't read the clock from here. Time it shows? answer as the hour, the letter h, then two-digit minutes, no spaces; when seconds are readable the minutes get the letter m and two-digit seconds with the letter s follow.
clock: 8h36
